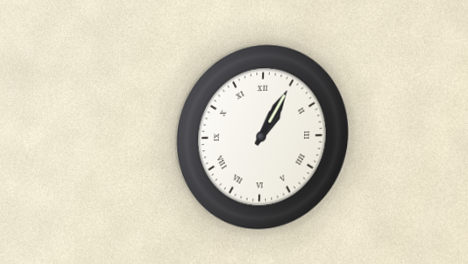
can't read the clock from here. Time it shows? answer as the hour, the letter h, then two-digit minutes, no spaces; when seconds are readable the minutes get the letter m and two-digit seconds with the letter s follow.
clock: 1h05
